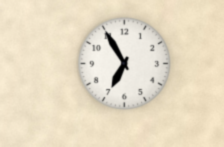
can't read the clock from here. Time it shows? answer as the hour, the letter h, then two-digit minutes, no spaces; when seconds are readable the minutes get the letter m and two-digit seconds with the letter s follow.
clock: 6h55
